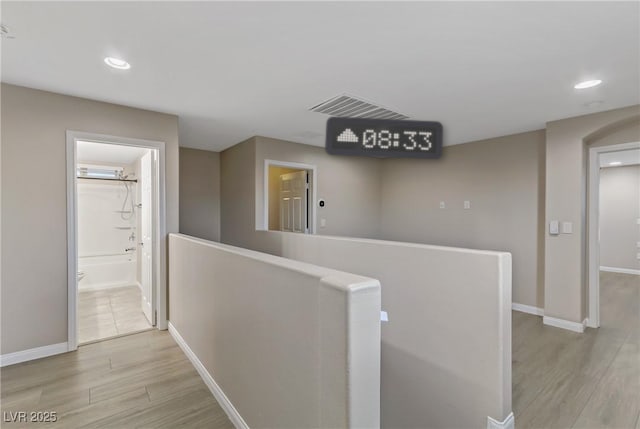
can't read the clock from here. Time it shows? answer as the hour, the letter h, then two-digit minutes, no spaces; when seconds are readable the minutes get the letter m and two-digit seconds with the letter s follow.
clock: 8h33
